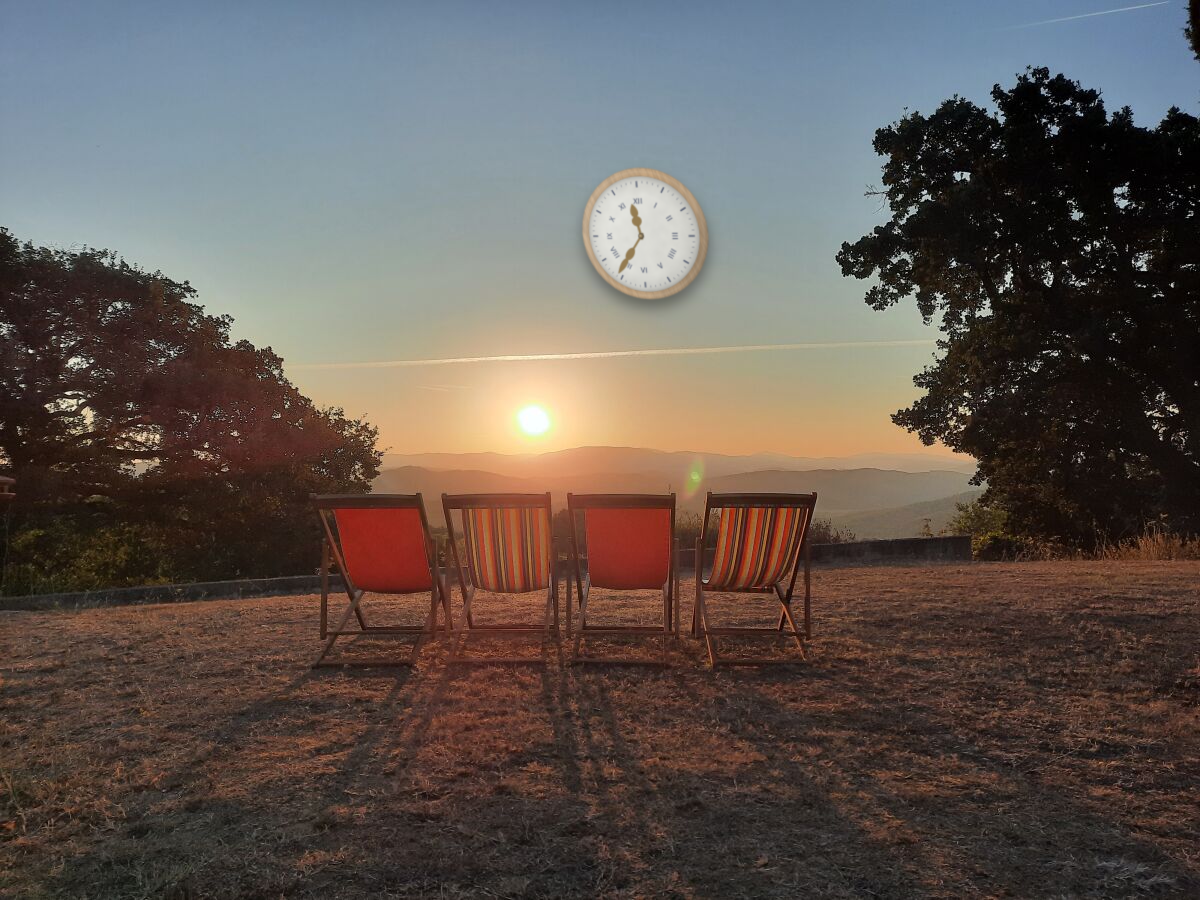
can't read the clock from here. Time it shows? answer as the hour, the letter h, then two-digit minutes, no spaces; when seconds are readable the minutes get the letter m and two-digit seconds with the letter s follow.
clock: 11h36
